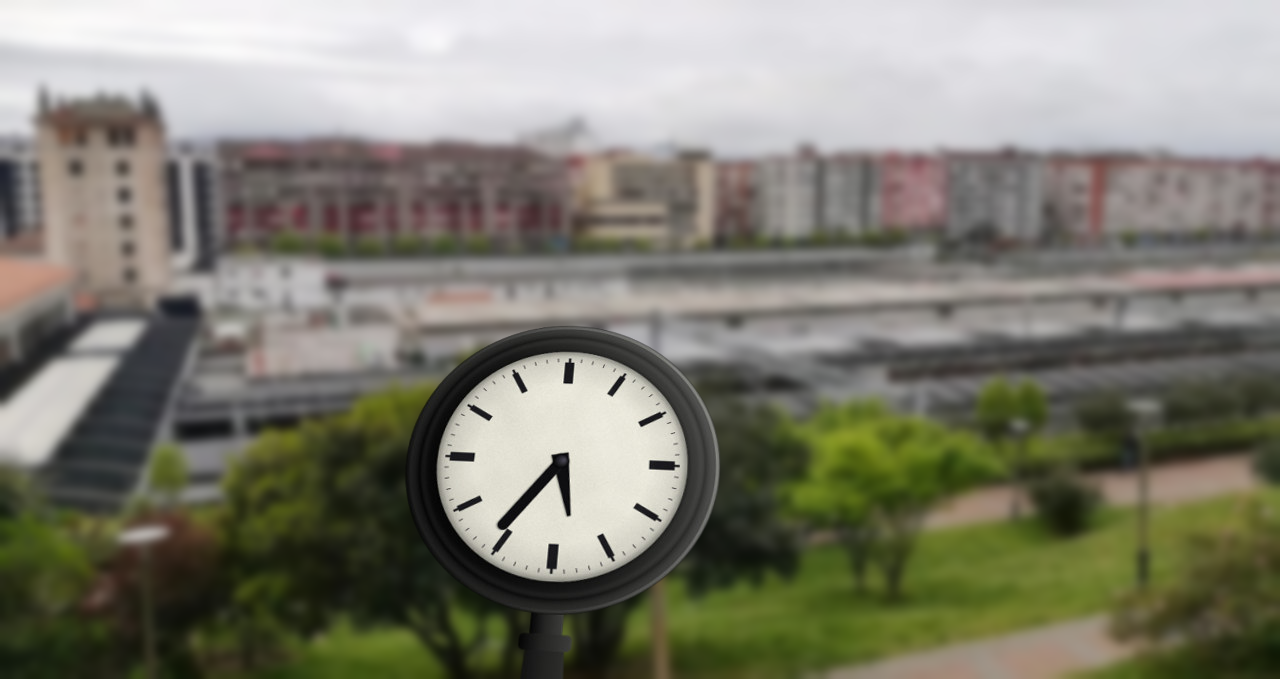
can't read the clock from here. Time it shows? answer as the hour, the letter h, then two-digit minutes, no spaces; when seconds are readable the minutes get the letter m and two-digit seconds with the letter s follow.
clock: 5h36
